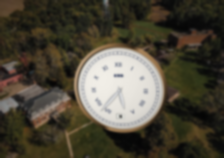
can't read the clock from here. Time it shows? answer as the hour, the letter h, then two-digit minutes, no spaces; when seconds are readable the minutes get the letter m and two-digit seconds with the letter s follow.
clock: 5h37
